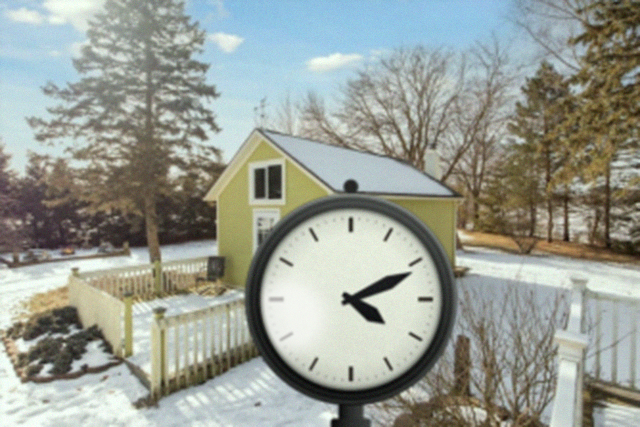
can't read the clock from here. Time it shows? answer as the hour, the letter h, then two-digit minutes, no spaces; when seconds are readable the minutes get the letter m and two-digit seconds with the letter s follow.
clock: 4h11
